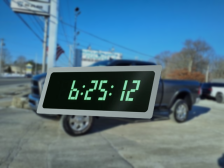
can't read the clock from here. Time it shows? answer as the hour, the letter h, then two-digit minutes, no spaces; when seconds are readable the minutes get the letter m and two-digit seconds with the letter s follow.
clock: 6h25m12s
